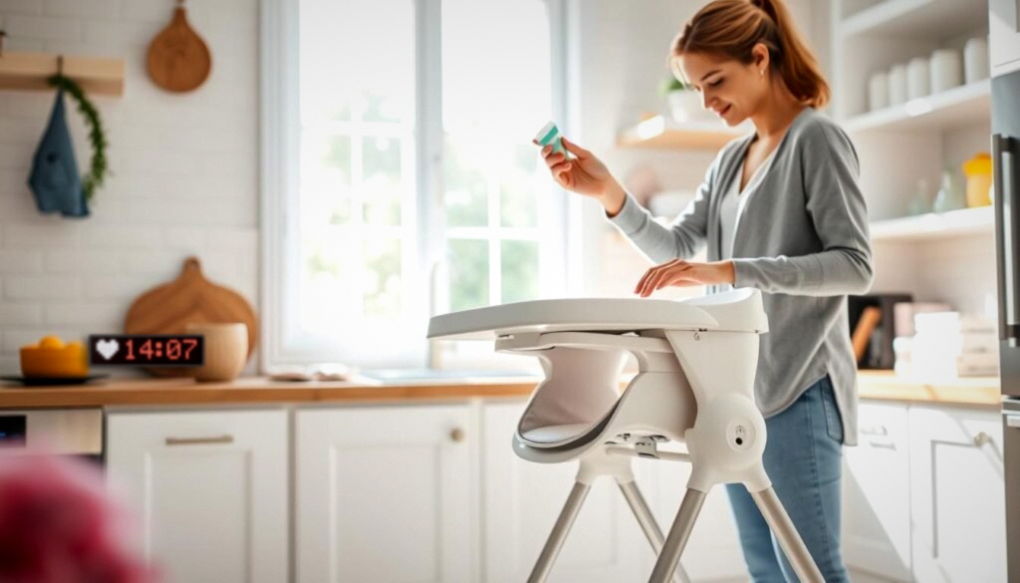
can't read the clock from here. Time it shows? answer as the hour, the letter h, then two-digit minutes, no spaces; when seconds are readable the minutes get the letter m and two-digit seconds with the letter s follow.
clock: 14h07
